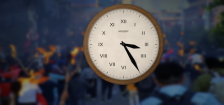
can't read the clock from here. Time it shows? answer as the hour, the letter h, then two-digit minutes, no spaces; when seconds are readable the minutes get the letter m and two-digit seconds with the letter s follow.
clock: 3h25
